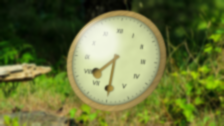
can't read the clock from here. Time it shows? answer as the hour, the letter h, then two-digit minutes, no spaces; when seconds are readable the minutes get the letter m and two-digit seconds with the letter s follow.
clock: 7h30
